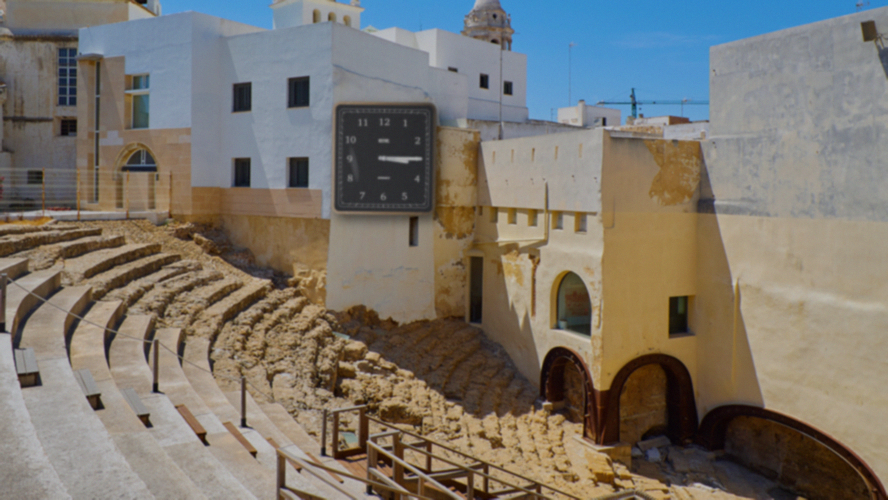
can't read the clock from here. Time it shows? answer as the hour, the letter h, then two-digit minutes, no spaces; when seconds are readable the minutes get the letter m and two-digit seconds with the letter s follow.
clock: 3h15
